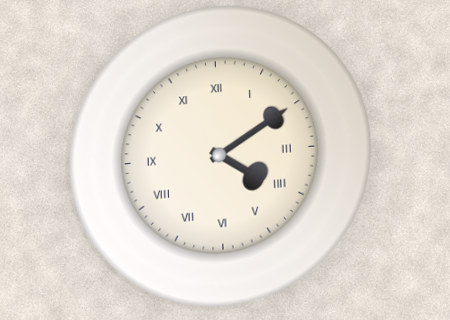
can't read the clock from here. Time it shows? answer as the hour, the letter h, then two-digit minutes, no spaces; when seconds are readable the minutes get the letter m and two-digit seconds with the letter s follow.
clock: 4h10
